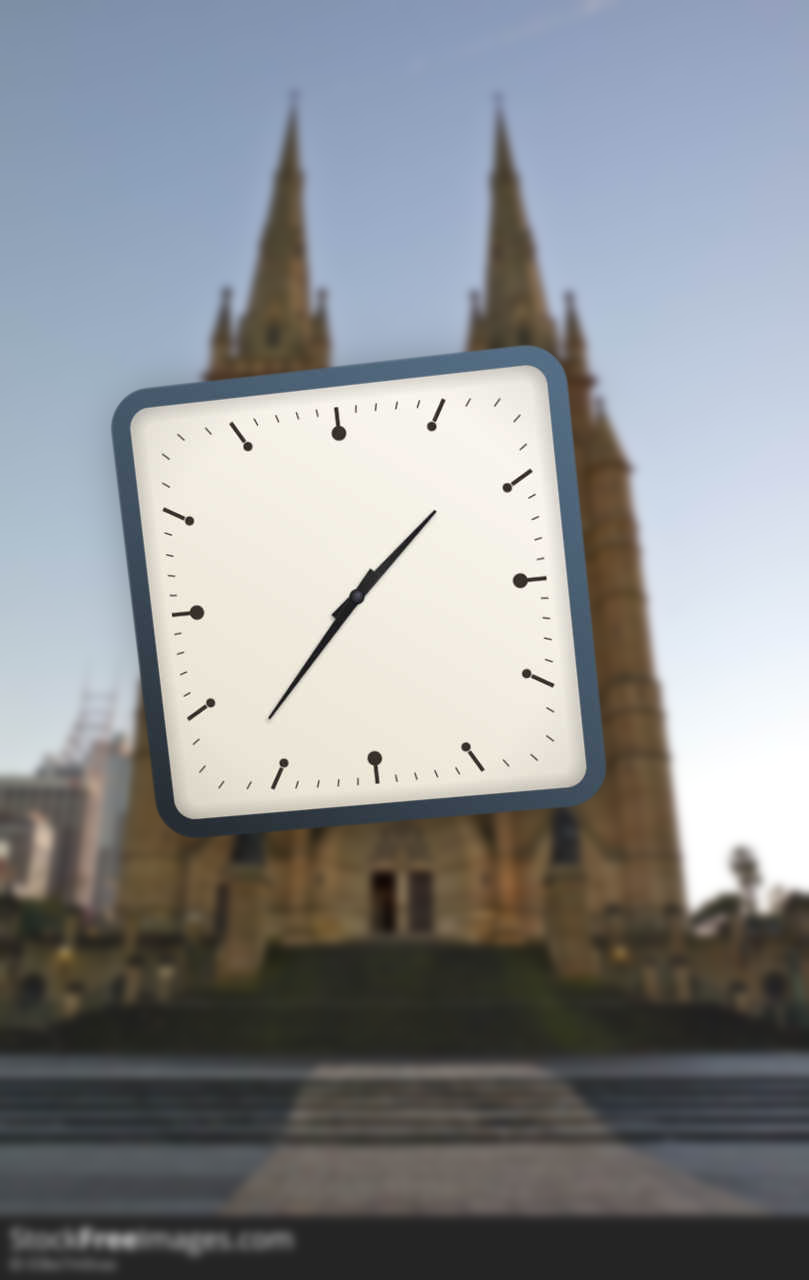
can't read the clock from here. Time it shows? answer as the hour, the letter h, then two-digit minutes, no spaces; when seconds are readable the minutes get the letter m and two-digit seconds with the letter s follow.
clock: 1h37
